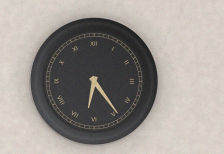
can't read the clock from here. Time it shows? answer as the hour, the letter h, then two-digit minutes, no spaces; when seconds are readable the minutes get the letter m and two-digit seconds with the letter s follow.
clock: 6h24
